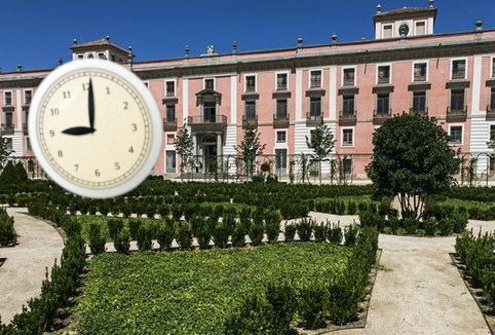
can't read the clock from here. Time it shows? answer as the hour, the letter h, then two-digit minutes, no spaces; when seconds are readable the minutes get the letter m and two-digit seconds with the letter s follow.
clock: 9h01
